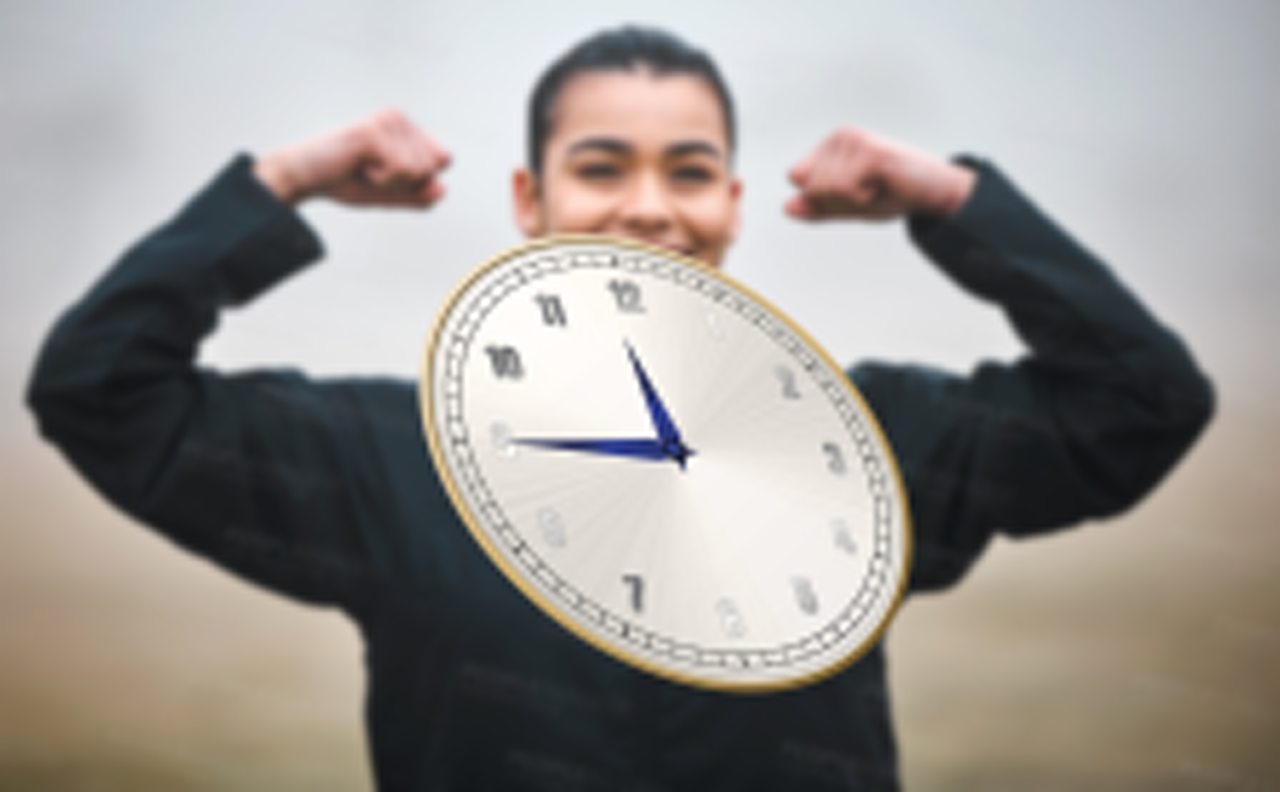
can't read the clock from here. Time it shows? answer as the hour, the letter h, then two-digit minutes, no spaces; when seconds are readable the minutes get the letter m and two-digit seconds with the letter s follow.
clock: 11h45
